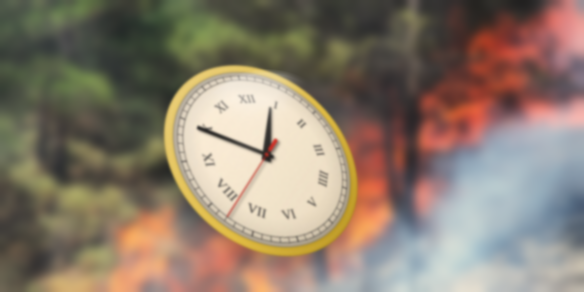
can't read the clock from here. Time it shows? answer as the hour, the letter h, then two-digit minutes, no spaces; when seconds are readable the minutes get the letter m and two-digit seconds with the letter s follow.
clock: 12h49m38s
